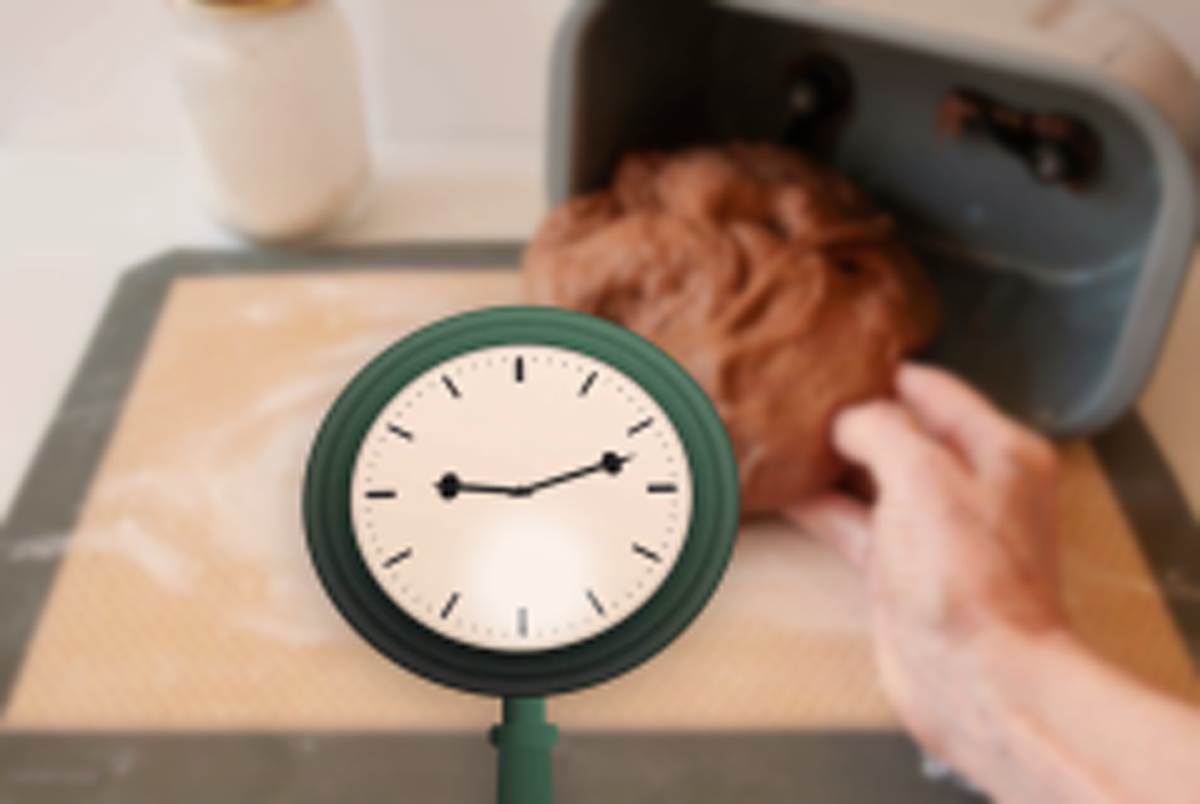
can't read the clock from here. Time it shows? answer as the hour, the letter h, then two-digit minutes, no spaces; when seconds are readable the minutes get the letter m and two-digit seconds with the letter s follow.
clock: 9h12
